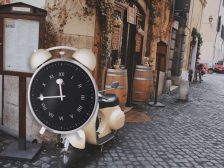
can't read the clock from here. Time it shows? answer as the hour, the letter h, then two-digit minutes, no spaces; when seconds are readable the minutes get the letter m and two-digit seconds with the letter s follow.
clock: 11h44
